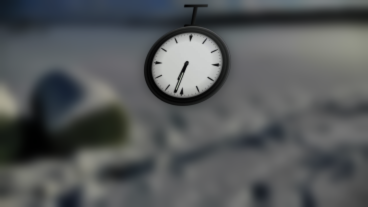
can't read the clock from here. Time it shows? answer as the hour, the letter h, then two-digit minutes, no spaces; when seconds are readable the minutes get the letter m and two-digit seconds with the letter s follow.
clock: 6h32
